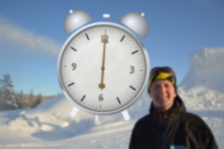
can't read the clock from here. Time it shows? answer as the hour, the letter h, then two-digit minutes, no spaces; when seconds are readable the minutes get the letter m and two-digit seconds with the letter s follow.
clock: 6h00
